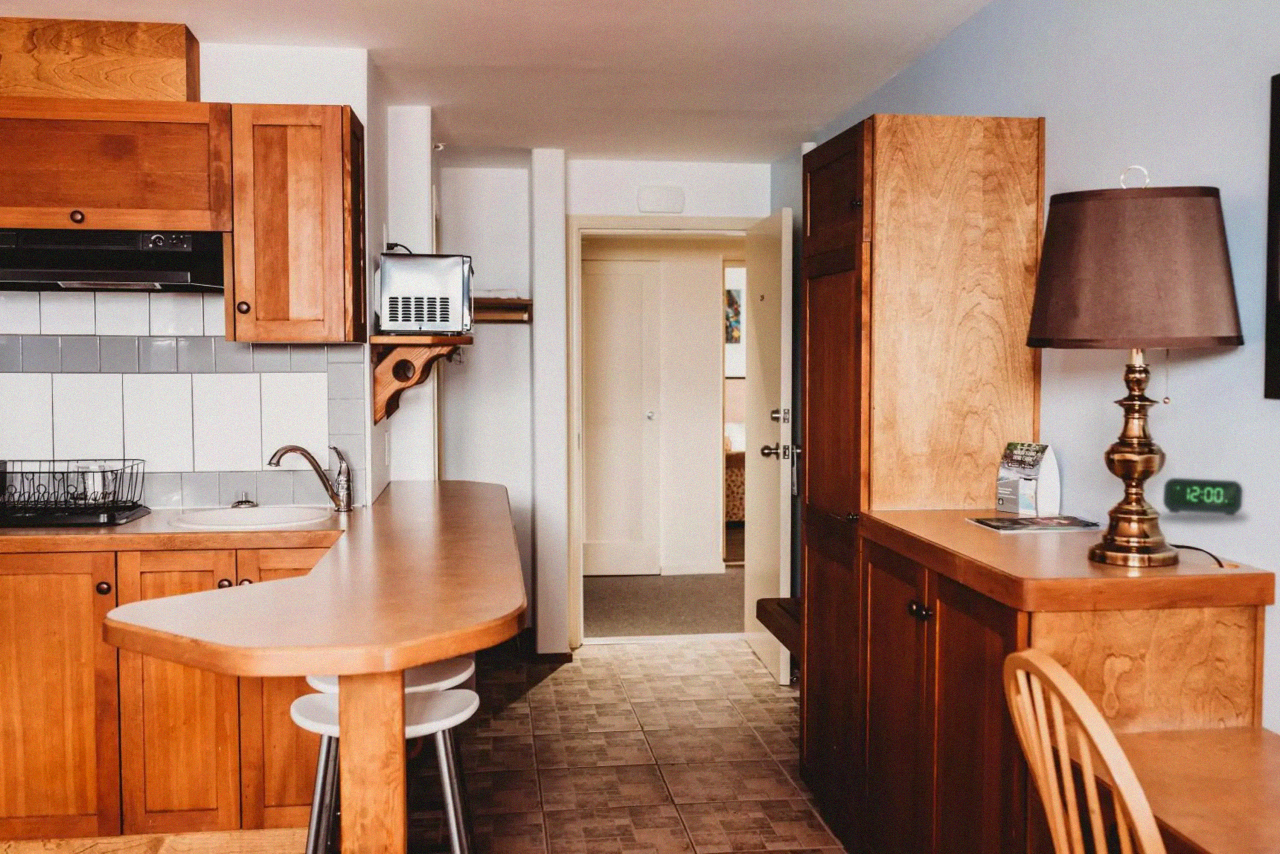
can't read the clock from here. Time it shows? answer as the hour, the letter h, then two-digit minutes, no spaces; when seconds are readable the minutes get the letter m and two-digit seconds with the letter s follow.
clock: 12h00
